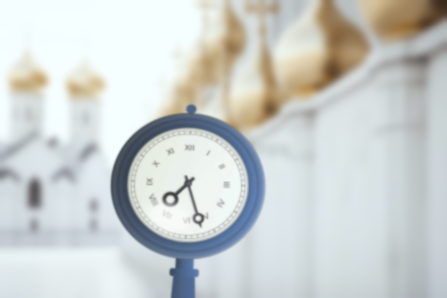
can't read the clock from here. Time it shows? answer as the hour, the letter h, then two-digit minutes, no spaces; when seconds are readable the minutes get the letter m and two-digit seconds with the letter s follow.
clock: 7h27
